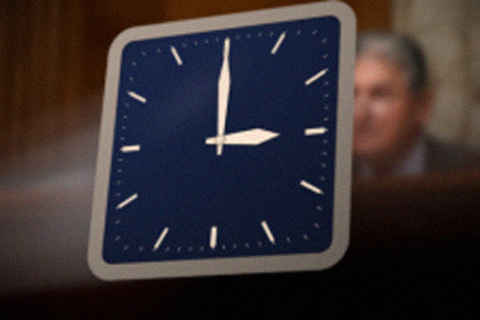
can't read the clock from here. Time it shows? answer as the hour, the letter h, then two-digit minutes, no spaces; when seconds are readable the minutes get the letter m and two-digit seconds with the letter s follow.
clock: 3h00
